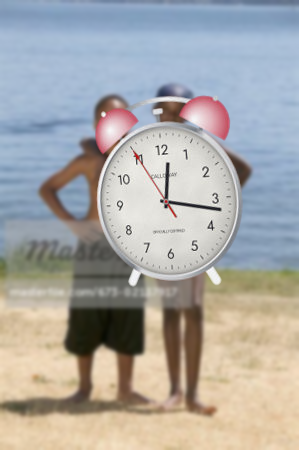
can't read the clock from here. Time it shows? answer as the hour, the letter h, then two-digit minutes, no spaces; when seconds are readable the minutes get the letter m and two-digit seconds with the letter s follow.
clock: 12h16m55s
